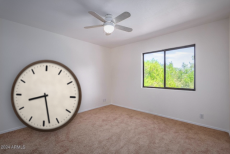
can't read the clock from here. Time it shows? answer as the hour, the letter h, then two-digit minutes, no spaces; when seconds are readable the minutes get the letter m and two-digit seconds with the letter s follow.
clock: 8h28
